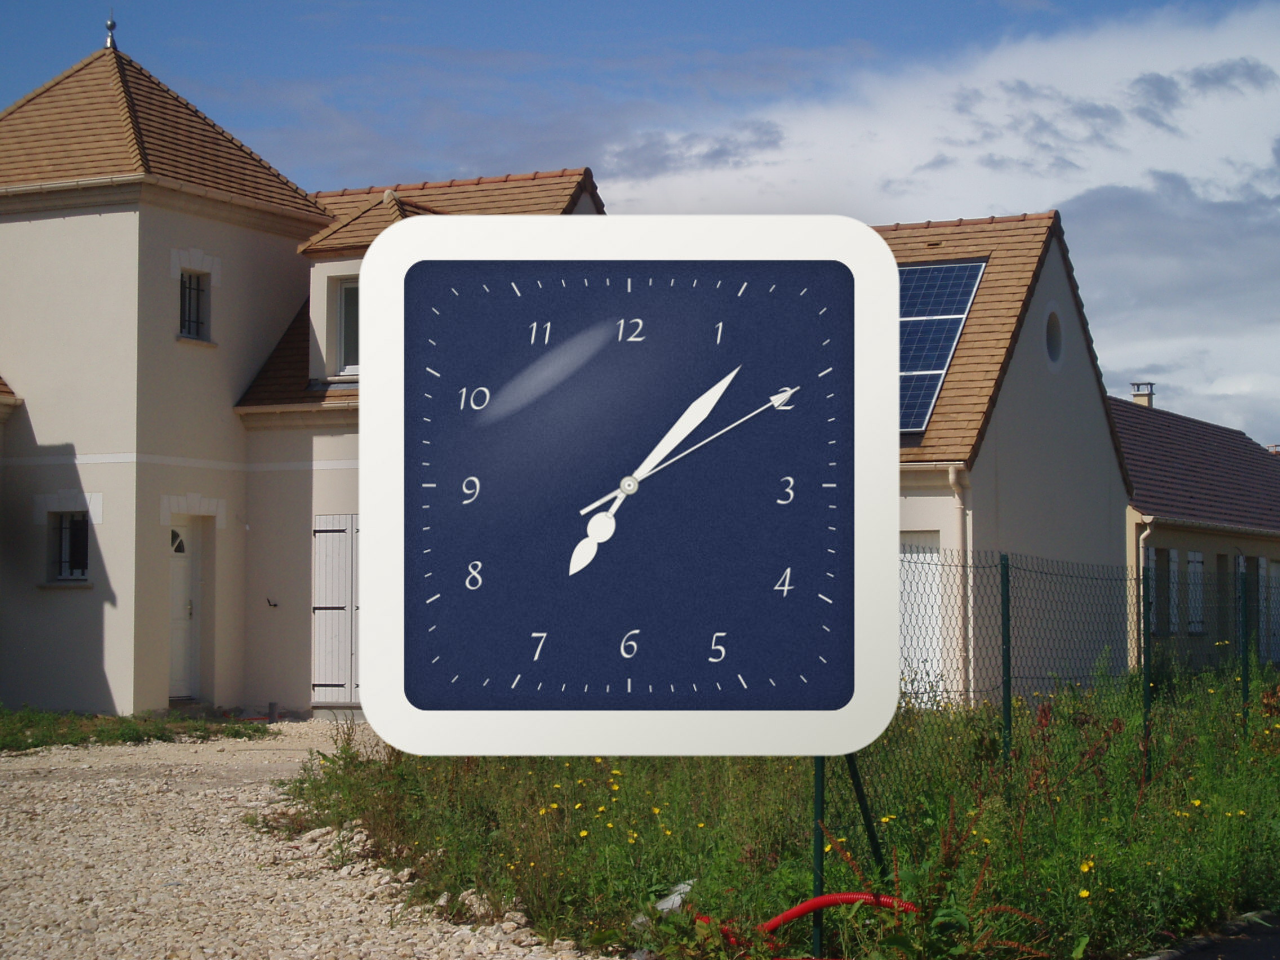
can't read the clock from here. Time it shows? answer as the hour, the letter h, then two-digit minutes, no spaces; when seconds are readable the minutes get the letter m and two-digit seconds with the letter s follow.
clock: 7h07m10s
